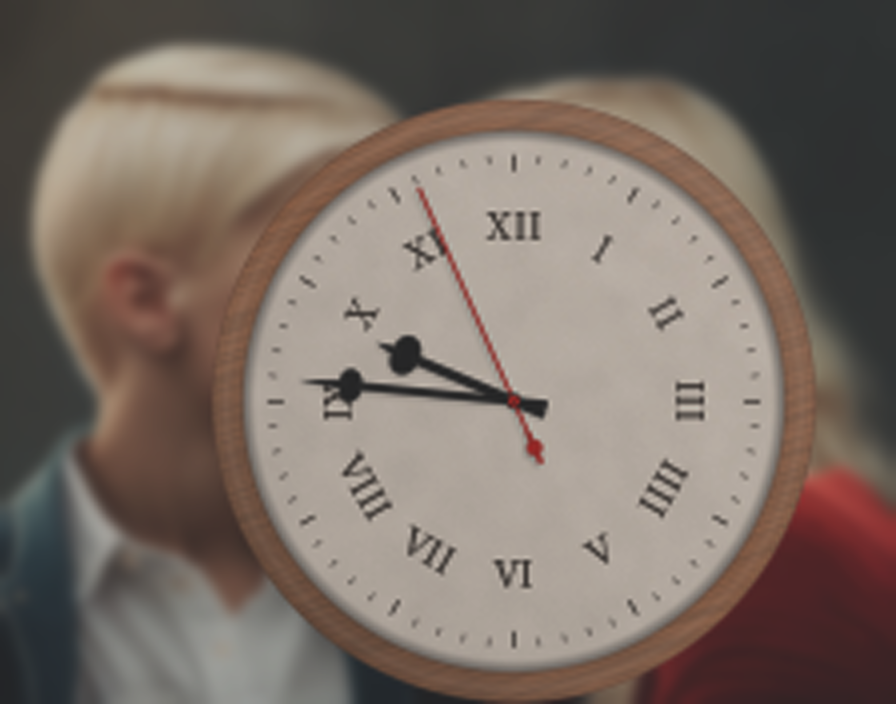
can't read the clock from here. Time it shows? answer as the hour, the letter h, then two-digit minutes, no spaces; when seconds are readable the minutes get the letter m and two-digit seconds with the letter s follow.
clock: 9h45m56s
